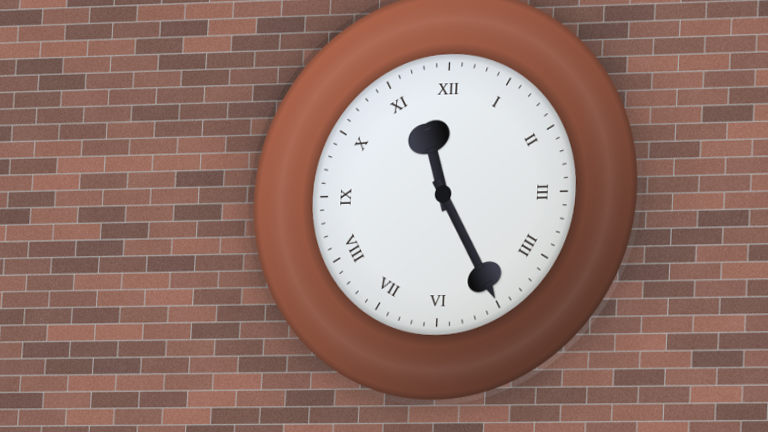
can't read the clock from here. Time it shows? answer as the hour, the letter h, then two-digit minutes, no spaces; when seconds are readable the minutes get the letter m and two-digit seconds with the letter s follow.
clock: 11h25
